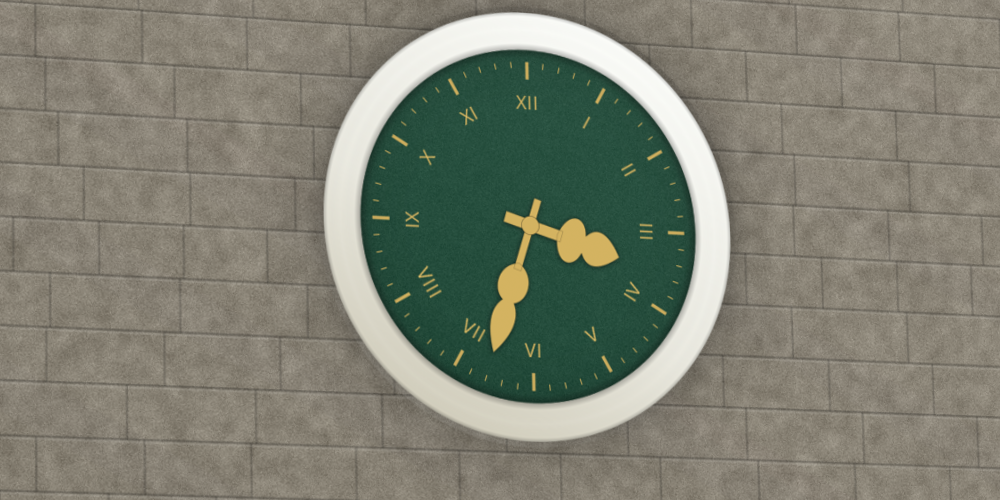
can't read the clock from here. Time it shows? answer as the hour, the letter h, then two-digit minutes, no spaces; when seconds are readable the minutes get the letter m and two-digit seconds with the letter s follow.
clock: 3h33
